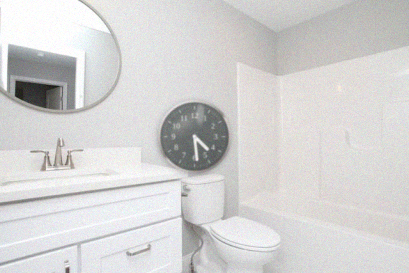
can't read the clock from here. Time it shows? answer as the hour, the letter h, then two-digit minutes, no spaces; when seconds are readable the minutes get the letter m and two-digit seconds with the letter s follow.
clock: 4h29
